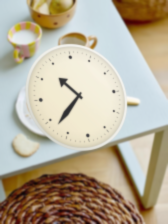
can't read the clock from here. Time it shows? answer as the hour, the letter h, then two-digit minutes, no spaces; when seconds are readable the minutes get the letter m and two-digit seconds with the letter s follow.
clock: 10h38
